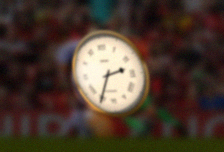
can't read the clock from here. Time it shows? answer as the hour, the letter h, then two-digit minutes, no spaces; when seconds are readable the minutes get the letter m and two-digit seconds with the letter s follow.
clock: 2h35
